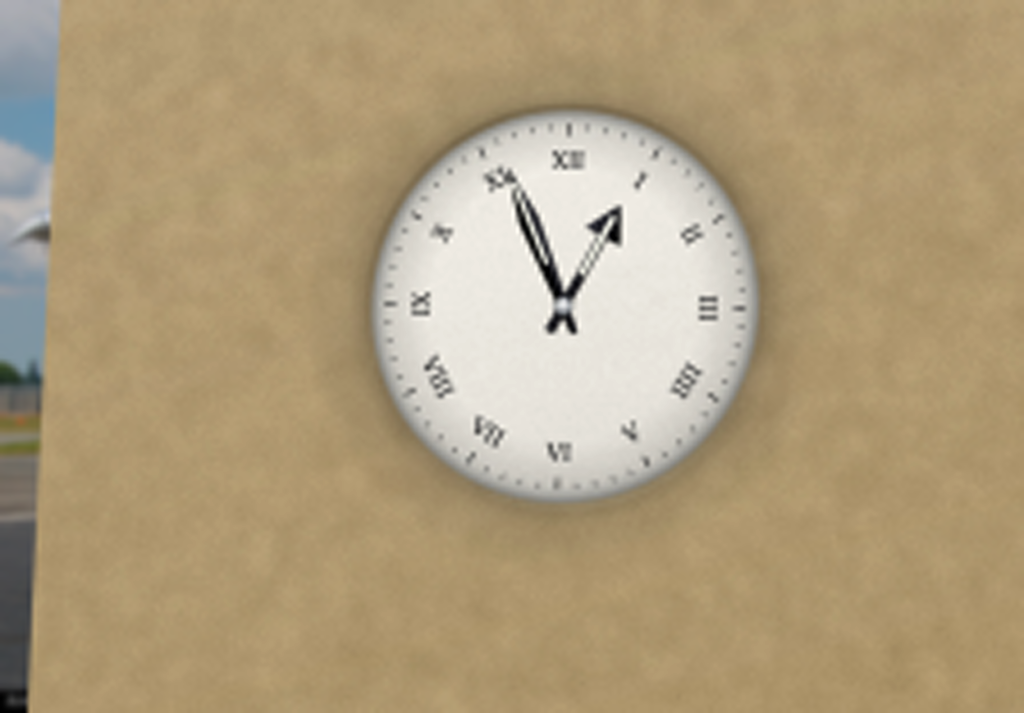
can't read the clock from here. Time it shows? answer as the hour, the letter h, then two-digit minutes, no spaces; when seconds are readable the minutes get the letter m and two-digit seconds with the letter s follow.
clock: 12h56
